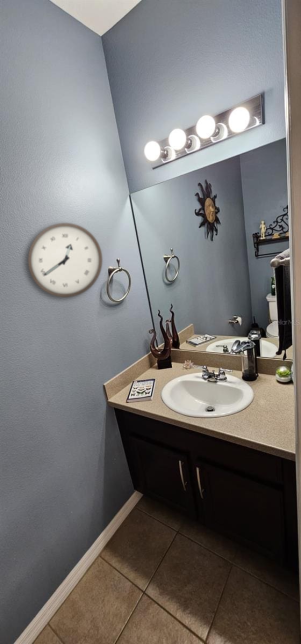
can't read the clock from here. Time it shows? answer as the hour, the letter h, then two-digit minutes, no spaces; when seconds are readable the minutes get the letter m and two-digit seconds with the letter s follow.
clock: 12h39
